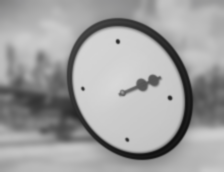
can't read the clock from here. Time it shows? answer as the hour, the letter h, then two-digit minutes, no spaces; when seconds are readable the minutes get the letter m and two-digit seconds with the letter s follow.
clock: 2h11
